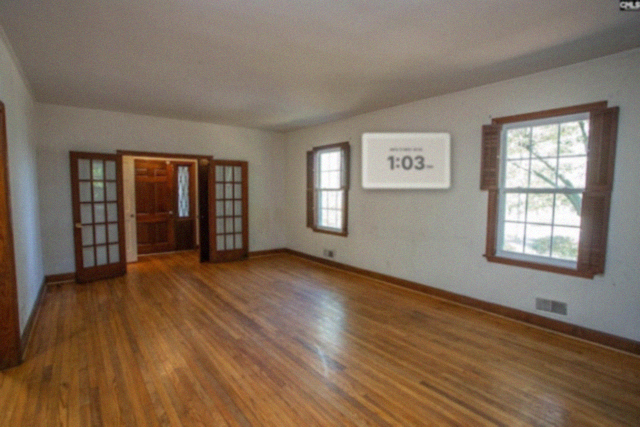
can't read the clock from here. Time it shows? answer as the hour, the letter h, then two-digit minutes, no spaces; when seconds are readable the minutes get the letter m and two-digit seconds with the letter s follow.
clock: 1h03
